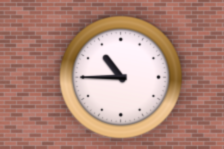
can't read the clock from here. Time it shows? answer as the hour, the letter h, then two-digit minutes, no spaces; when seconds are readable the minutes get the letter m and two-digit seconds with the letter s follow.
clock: 10h45
